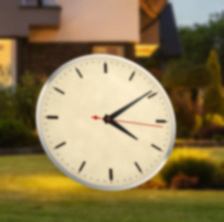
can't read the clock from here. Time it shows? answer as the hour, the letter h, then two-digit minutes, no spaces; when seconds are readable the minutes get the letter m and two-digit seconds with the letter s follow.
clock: 4h09m16s
